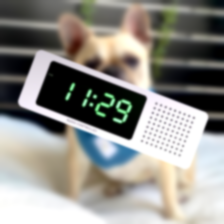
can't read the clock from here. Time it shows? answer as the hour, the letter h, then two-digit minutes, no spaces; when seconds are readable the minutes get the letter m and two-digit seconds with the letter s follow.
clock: 11h29
